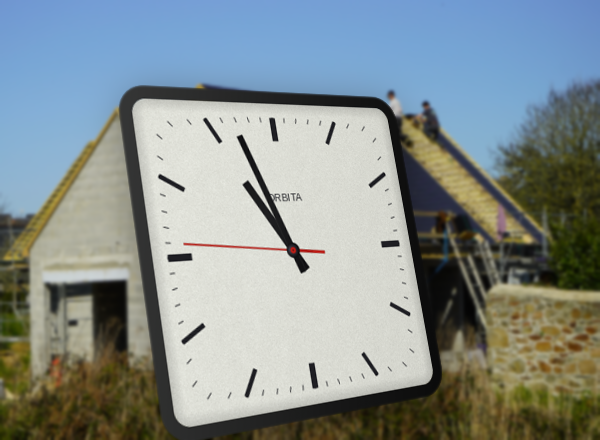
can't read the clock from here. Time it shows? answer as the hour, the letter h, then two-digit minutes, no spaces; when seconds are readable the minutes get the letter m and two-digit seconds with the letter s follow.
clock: 10h56m46s
